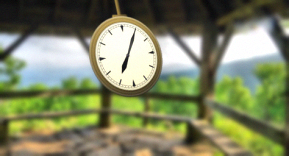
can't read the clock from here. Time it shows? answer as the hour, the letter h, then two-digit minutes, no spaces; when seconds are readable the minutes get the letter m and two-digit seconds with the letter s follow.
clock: 7h05
